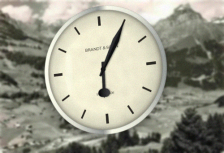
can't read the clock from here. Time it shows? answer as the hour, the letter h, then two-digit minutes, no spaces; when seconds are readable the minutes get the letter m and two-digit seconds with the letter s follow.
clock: 6h05
